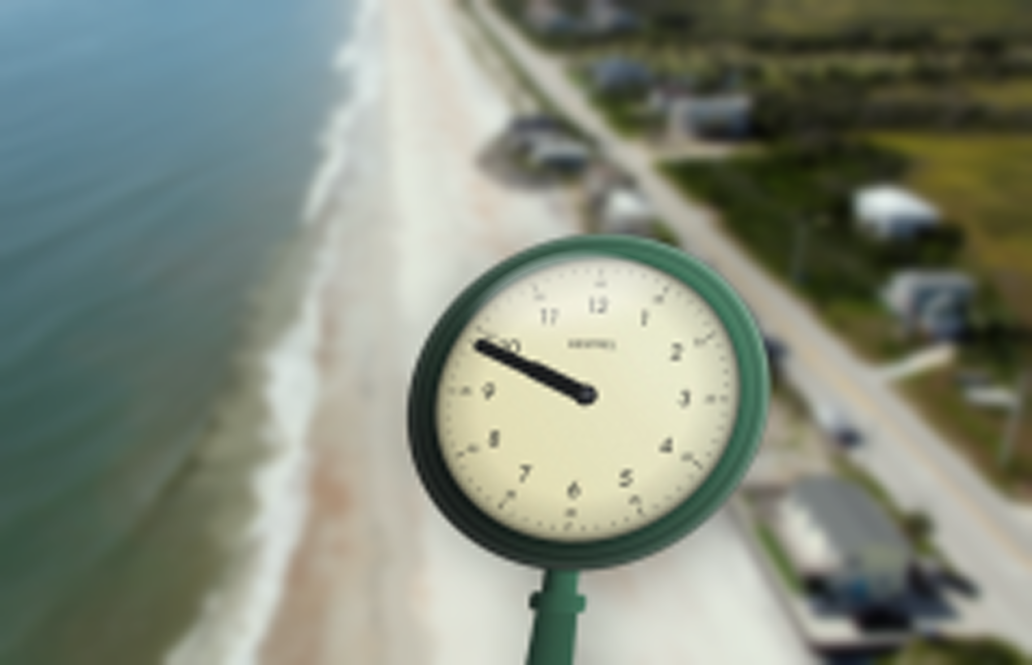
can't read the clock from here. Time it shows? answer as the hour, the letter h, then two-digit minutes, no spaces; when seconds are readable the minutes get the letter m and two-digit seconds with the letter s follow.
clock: 9h49
